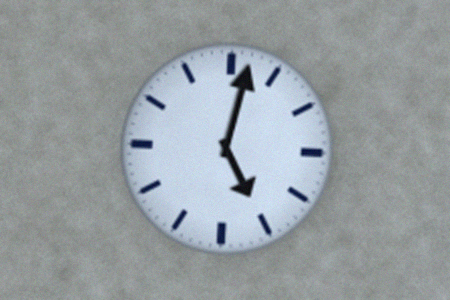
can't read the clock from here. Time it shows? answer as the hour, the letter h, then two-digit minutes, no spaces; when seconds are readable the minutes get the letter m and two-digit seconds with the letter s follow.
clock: 5h02
